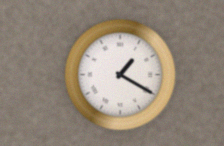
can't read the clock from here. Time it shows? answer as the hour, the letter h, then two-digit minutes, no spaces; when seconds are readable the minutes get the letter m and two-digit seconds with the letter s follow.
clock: 1h20
